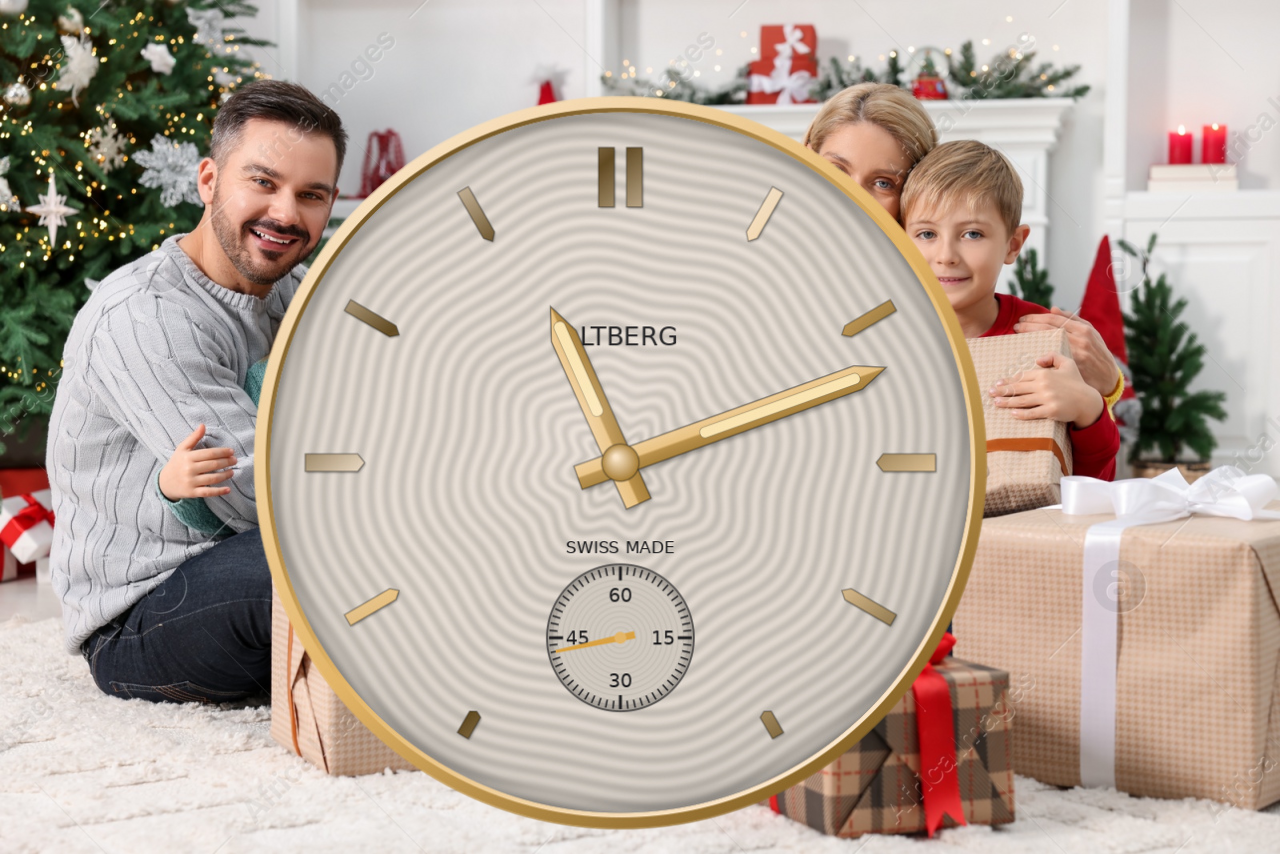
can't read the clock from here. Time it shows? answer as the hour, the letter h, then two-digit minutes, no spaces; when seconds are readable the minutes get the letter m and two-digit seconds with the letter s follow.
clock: 11h11m43s
